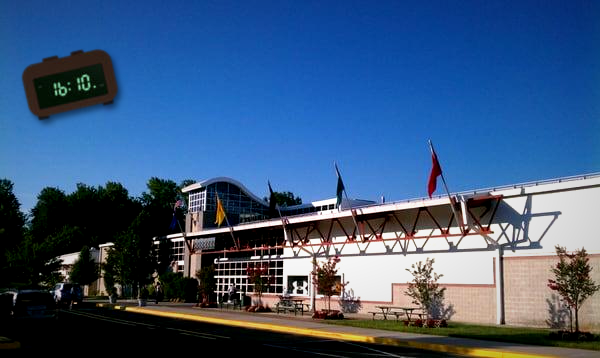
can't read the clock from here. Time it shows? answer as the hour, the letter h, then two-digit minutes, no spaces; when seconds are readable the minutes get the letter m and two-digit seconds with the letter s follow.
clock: 16h10
